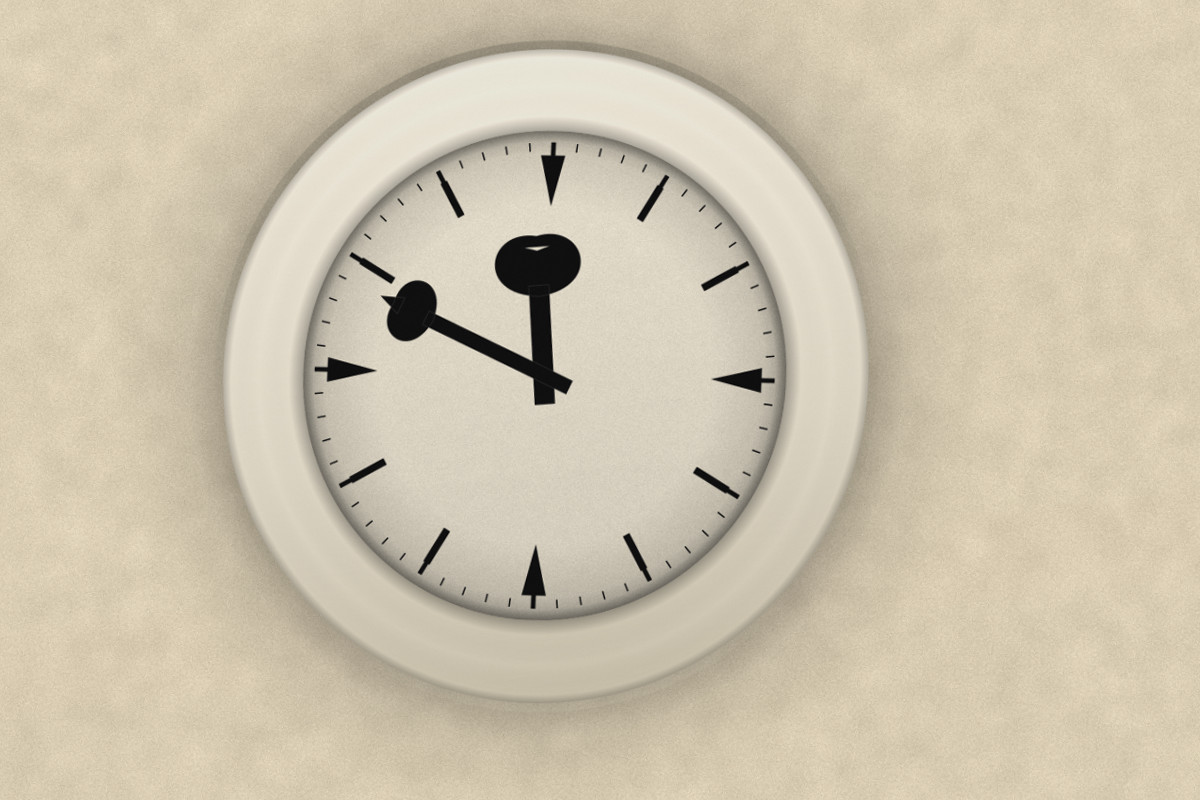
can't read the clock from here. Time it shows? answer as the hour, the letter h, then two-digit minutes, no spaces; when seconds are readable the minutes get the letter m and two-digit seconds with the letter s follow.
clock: 11h49
